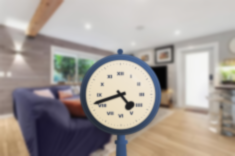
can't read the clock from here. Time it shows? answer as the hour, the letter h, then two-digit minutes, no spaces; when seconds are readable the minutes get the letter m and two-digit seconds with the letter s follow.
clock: 4h42
